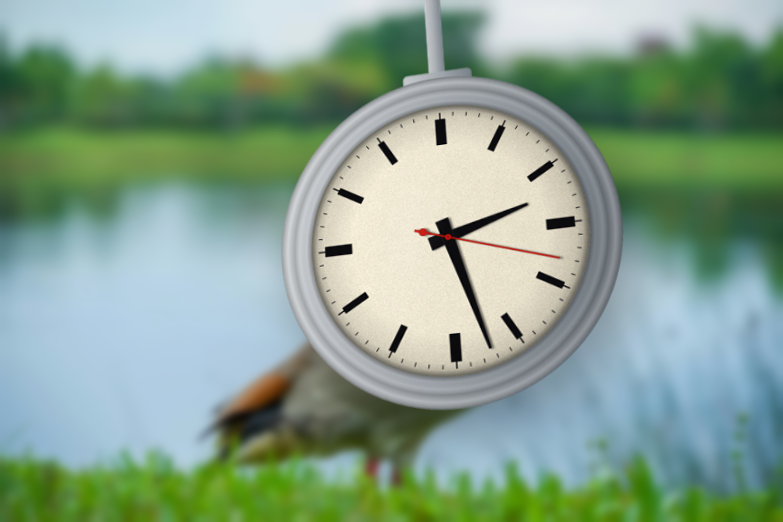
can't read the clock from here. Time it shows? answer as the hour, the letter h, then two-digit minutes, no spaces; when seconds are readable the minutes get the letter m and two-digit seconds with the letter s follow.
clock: 2h27m18s
